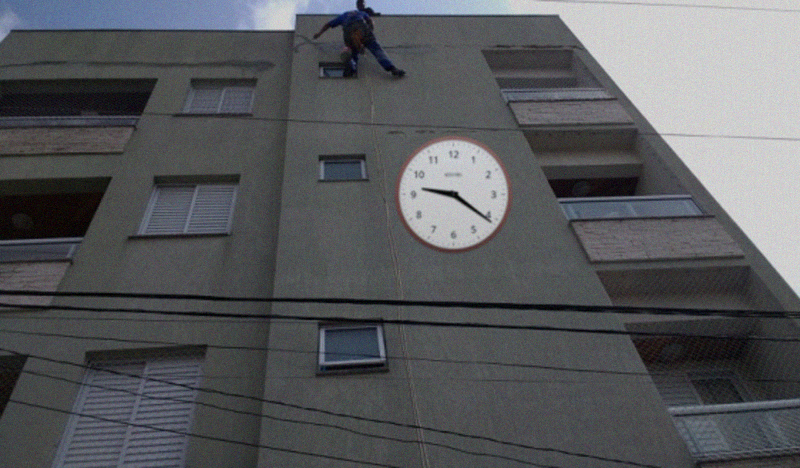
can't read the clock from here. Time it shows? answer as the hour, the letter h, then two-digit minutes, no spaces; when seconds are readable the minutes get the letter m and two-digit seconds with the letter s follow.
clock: 9h21
